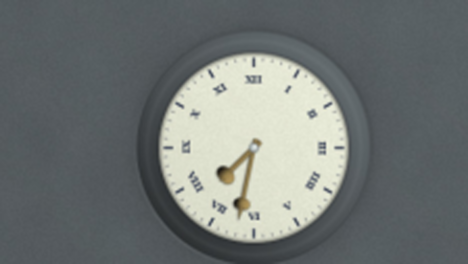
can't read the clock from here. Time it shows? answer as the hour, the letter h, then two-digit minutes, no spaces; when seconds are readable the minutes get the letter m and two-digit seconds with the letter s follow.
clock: 7h32
